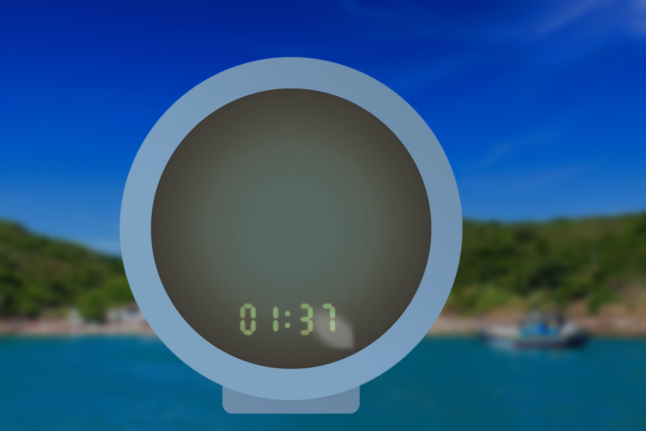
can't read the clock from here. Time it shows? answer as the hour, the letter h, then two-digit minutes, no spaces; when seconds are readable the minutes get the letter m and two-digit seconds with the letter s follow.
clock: 1h37
